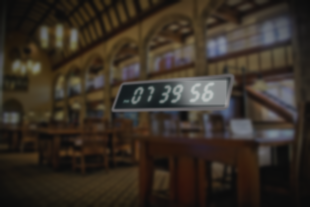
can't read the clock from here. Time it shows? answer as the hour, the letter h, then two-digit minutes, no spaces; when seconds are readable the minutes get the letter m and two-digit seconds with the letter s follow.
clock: 7h39m56s
